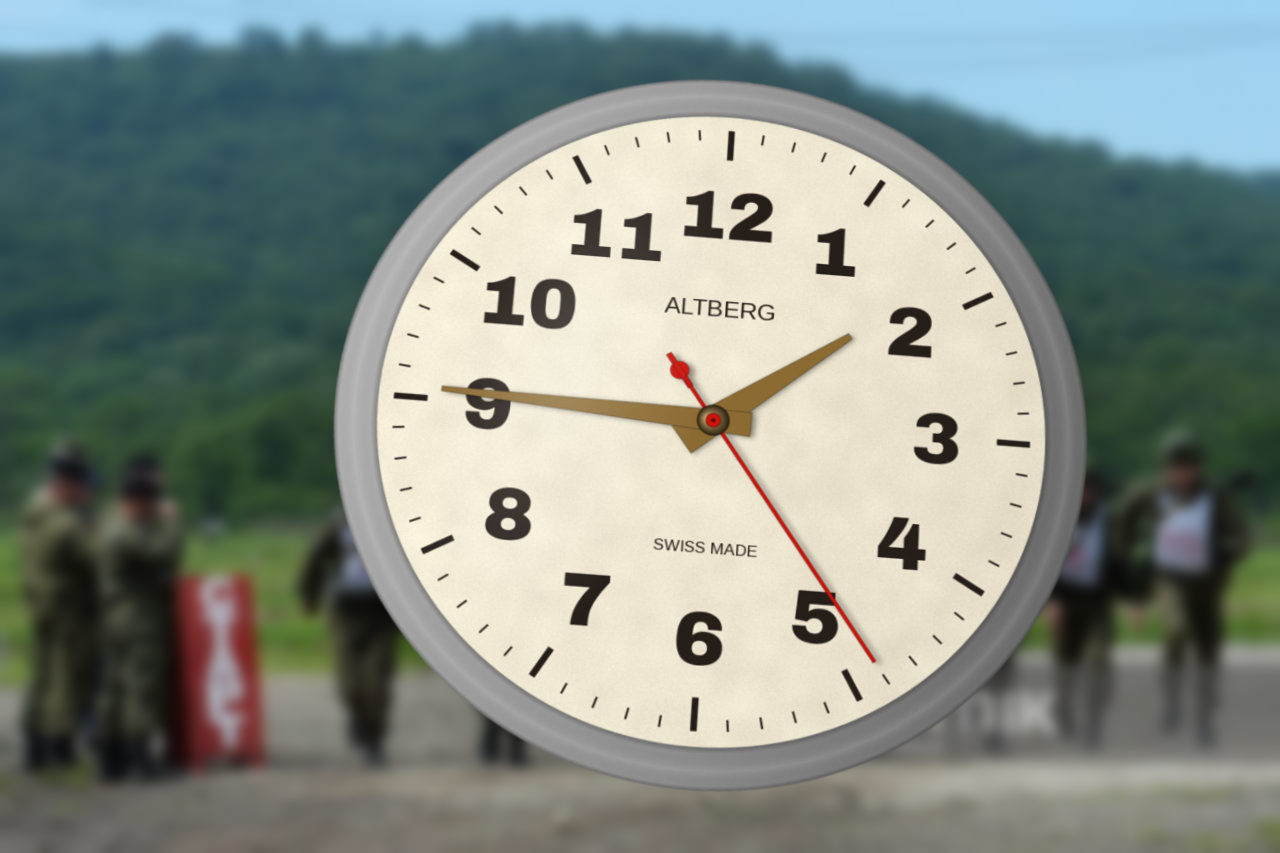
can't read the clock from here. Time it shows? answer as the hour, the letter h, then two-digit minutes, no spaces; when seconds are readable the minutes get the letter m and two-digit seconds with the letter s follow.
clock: 1h45m24s
